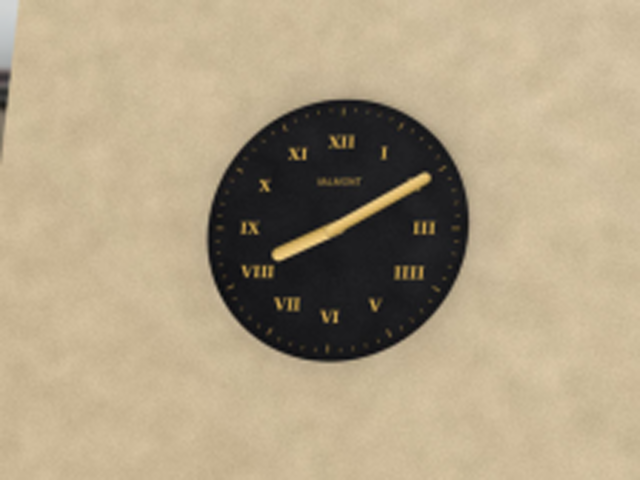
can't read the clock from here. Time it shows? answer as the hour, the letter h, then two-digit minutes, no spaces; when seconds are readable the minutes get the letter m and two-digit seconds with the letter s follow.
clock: 8h10
